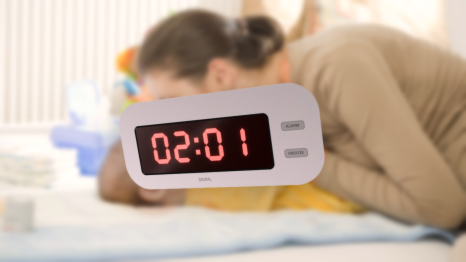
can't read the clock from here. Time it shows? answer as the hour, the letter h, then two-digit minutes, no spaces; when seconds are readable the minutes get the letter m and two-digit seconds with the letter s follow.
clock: 2h01
